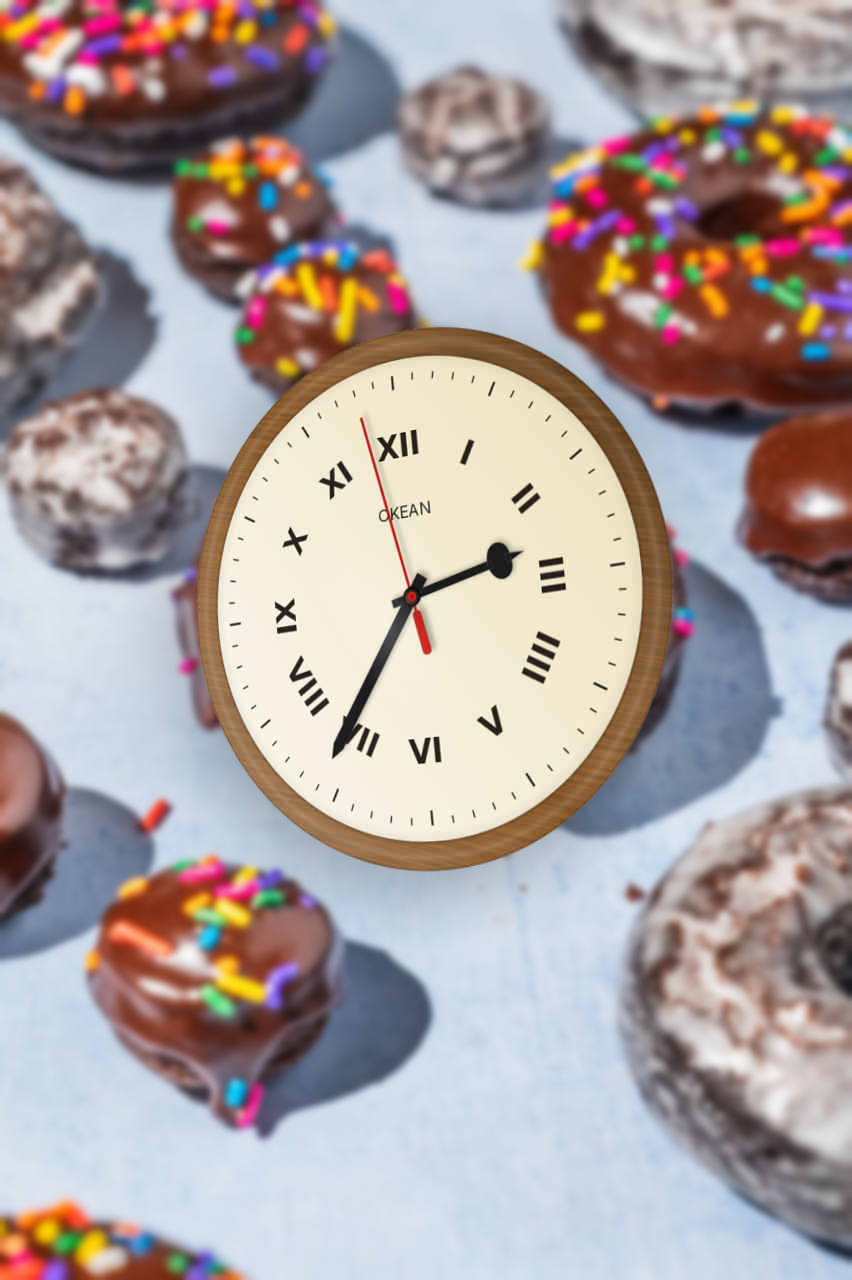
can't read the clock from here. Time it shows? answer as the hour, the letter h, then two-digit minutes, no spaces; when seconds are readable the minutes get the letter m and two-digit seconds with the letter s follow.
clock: 2h35m58s
